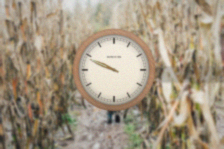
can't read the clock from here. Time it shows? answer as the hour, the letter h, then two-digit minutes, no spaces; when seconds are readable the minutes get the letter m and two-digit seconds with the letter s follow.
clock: 9h49
